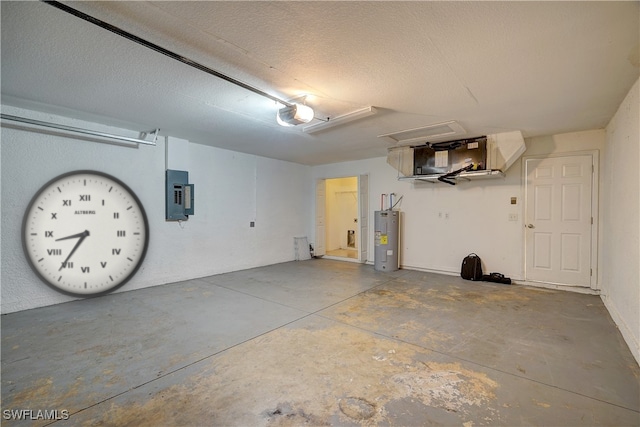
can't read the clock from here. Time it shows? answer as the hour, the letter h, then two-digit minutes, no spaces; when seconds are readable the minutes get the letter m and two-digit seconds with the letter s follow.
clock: 8h36
